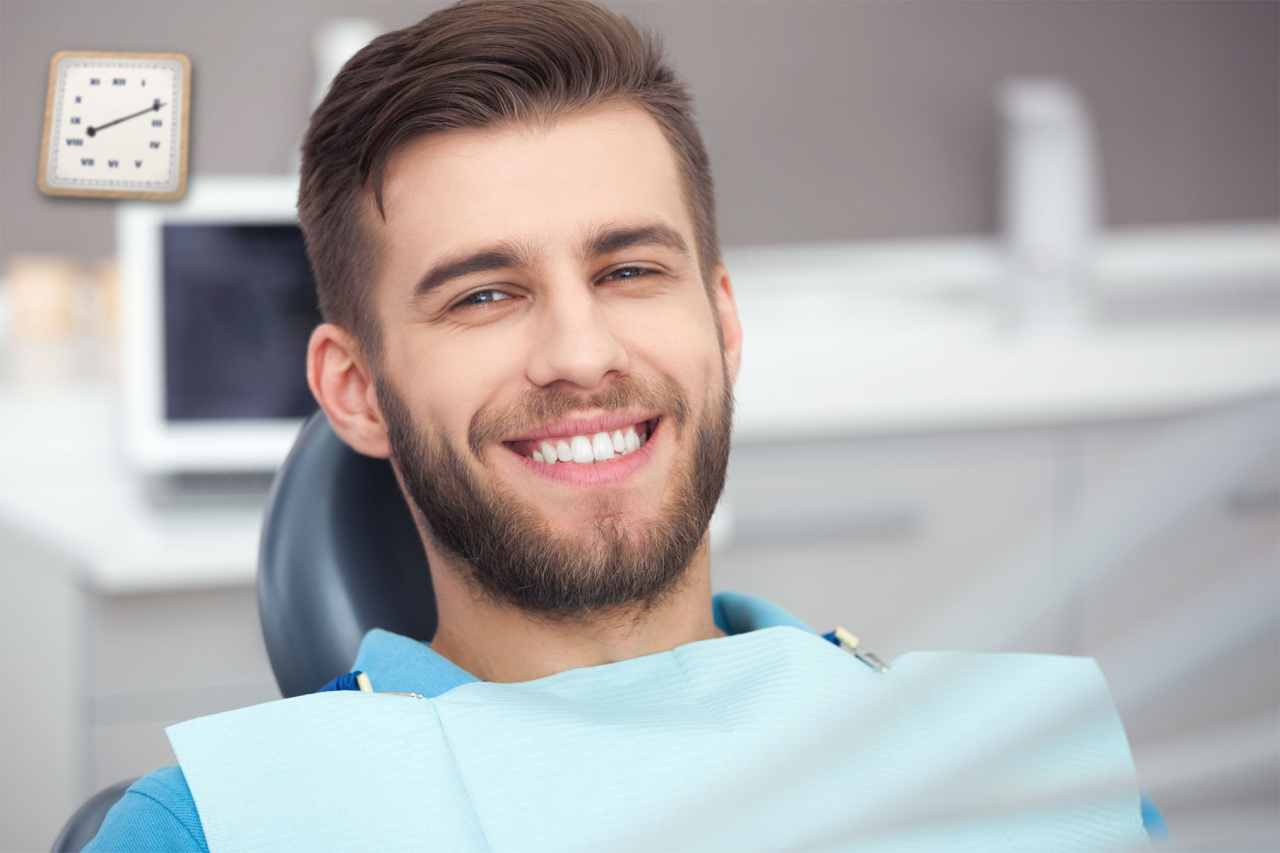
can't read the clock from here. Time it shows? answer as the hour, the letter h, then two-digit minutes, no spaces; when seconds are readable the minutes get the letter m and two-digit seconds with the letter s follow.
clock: 8h11
